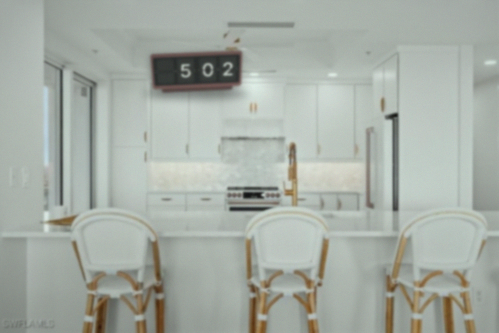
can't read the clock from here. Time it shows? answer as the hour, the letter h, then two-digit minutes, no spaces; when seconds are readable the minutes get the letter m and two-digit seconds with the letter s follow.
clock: 5h02
